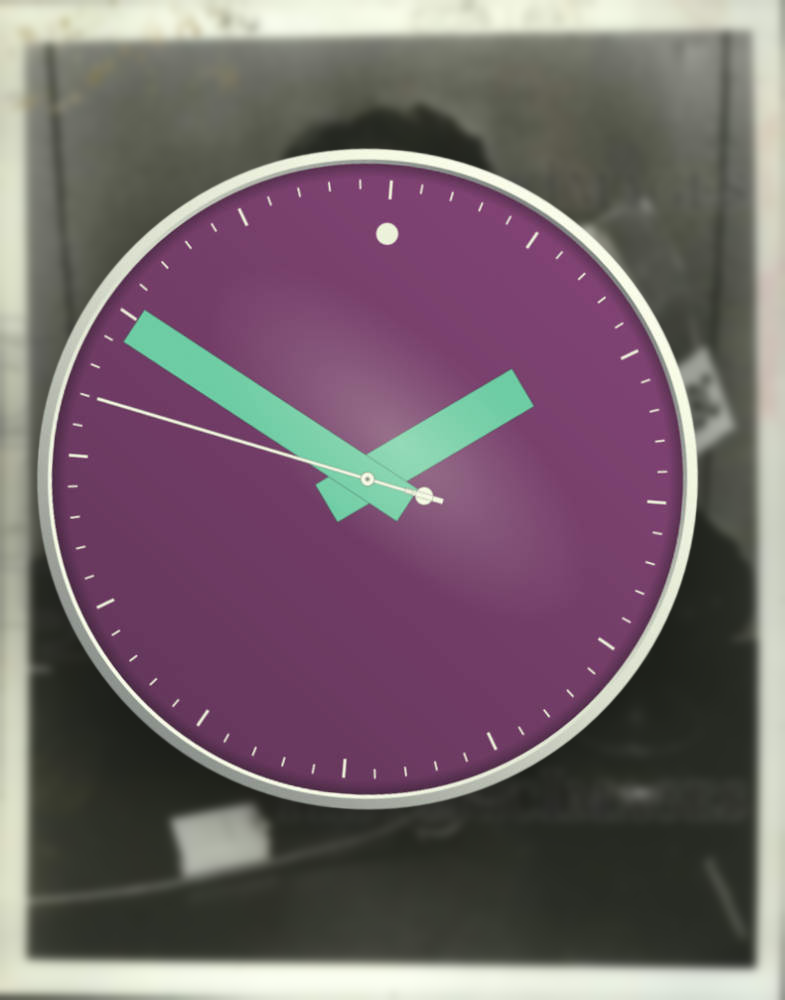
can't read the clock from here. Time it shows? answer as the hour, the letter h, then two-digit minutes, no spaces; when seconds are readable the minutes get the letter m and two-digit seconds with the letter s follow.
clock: 1h49m47s
